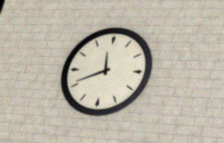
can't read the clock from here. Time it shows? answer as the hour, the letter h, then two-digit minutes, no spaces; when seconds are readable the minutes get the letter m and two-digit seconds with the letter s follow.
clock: 11h41
